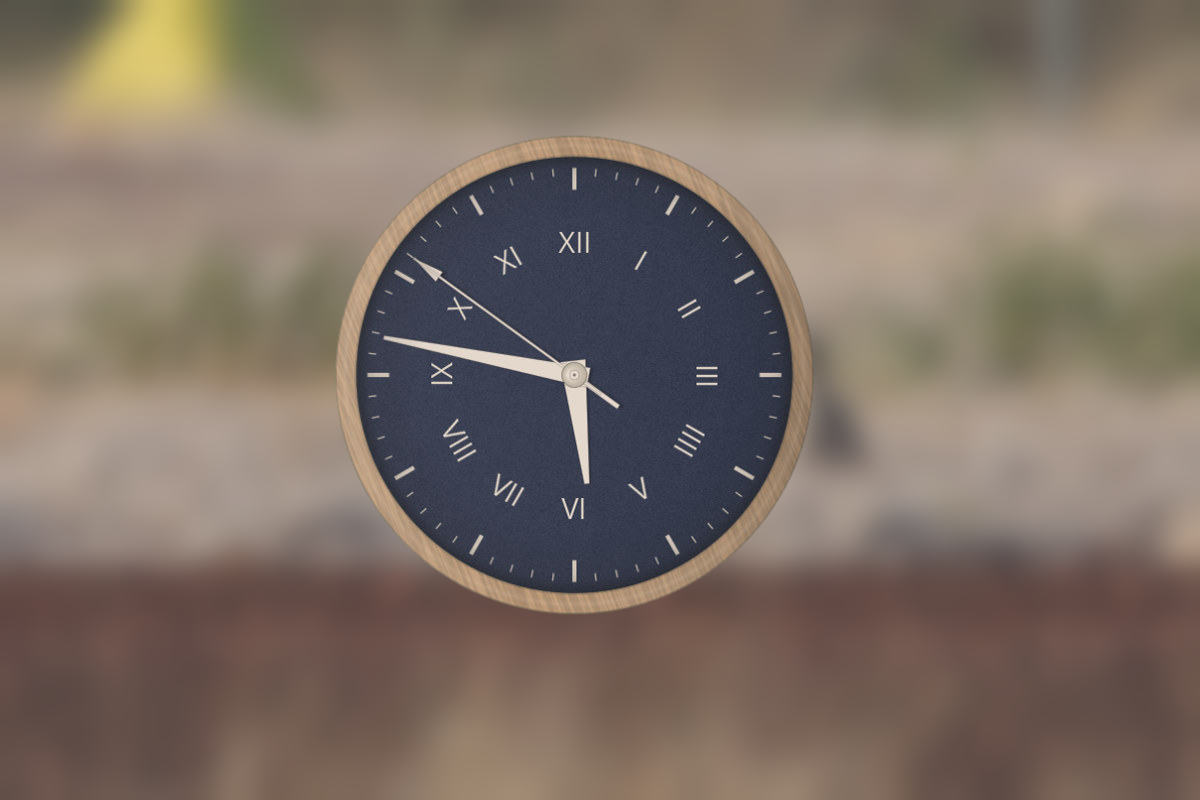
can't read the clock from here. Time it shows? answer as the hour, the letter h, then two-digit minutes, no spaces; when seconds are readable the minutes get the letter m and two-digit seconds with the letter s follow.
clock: 5h46m51s
